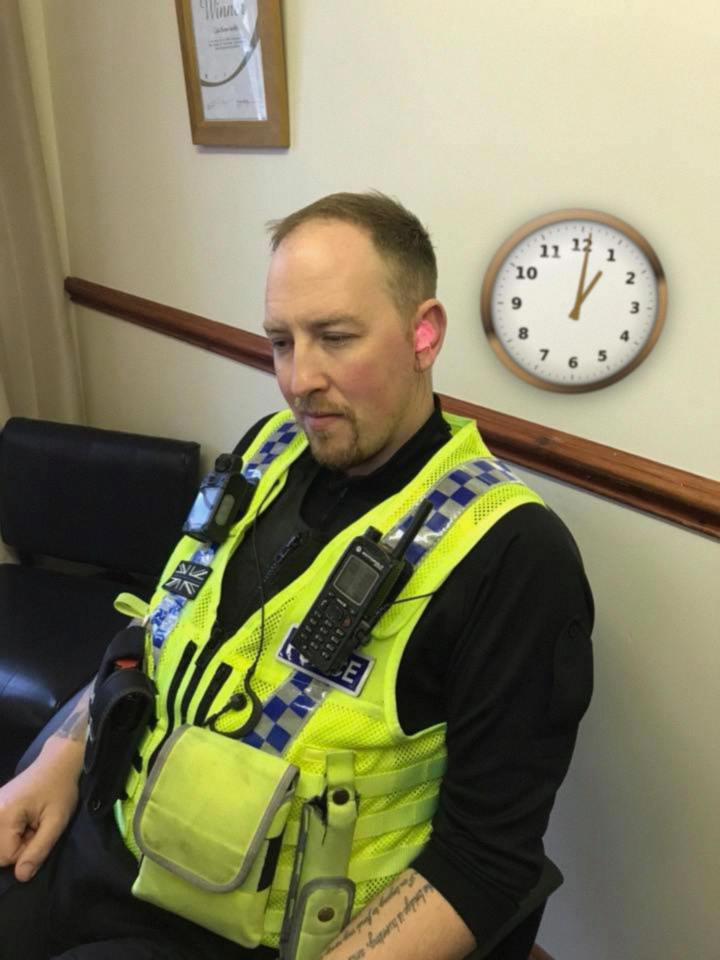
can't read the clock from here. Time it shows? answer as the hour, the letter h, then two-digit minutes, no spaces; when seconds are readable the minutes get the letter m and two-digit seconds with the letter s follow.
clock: 1h01
